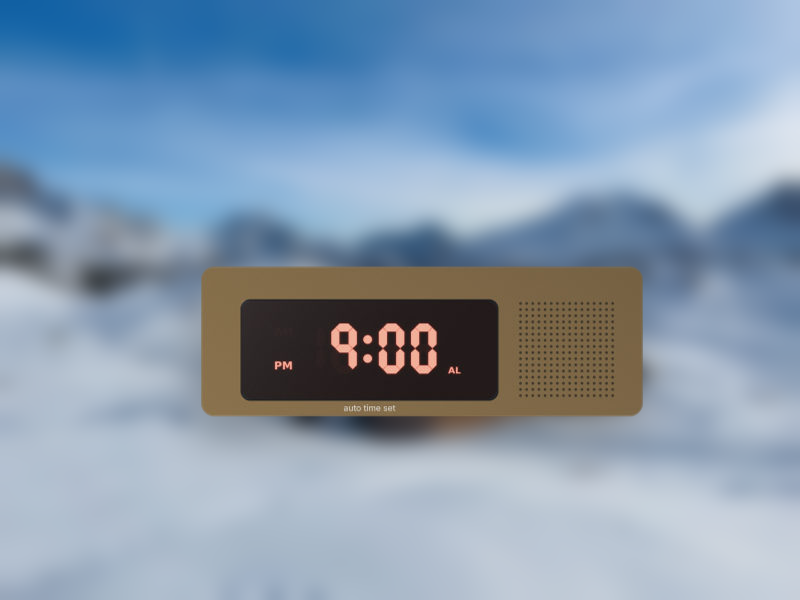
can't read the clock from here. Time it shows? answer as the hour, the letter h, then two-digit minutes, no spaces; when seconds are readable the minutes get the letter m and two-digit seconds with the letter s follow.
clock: 9h00
